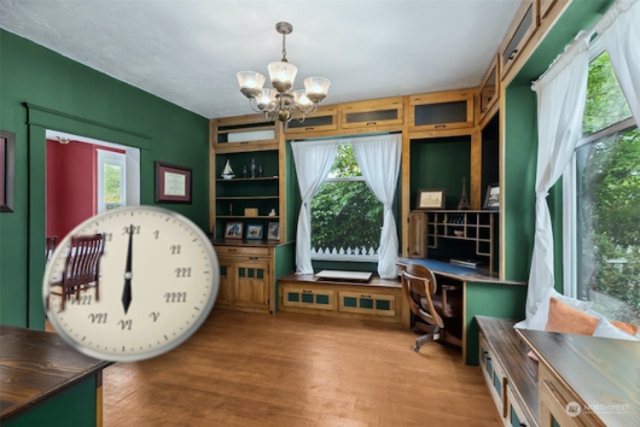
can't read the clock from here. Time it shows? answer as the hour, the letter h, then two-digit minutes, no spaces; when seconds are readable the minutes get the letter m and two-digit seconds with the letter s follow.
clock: 6h00
